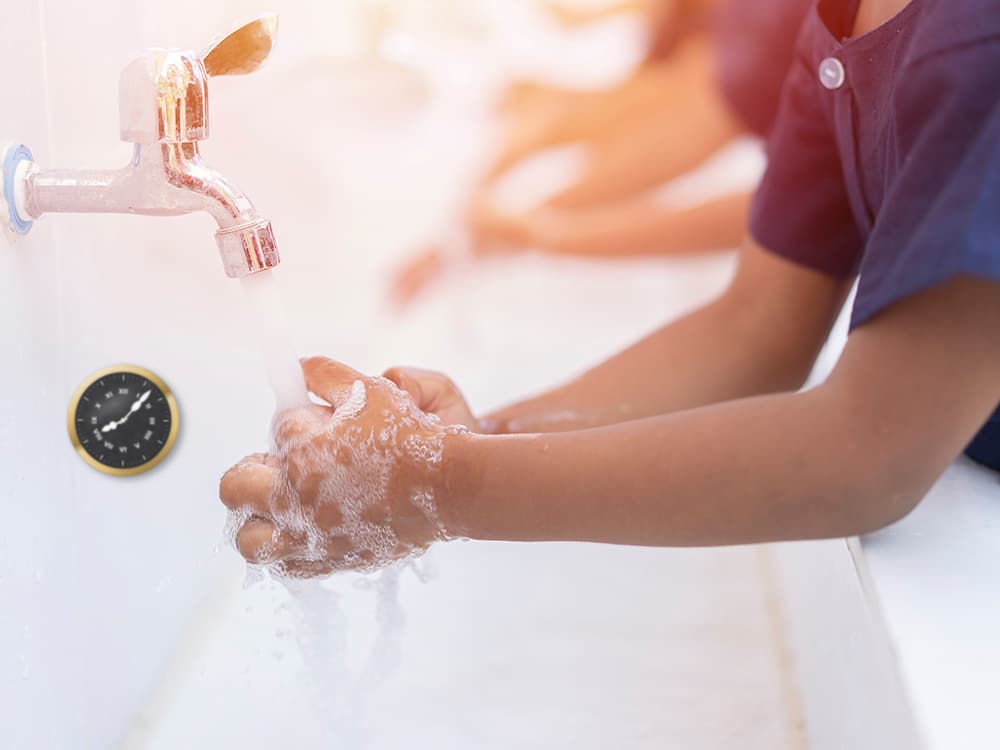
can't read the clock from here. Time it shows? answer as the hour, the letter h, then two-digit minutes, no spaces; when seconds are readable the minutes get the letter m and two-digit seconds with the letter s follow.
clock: 8h07
